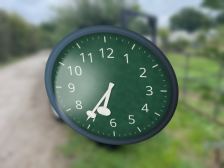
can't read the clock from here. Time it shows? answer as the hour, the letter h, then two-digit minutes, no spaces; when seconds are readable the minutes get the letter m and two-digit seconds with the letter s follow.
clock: 6h36
